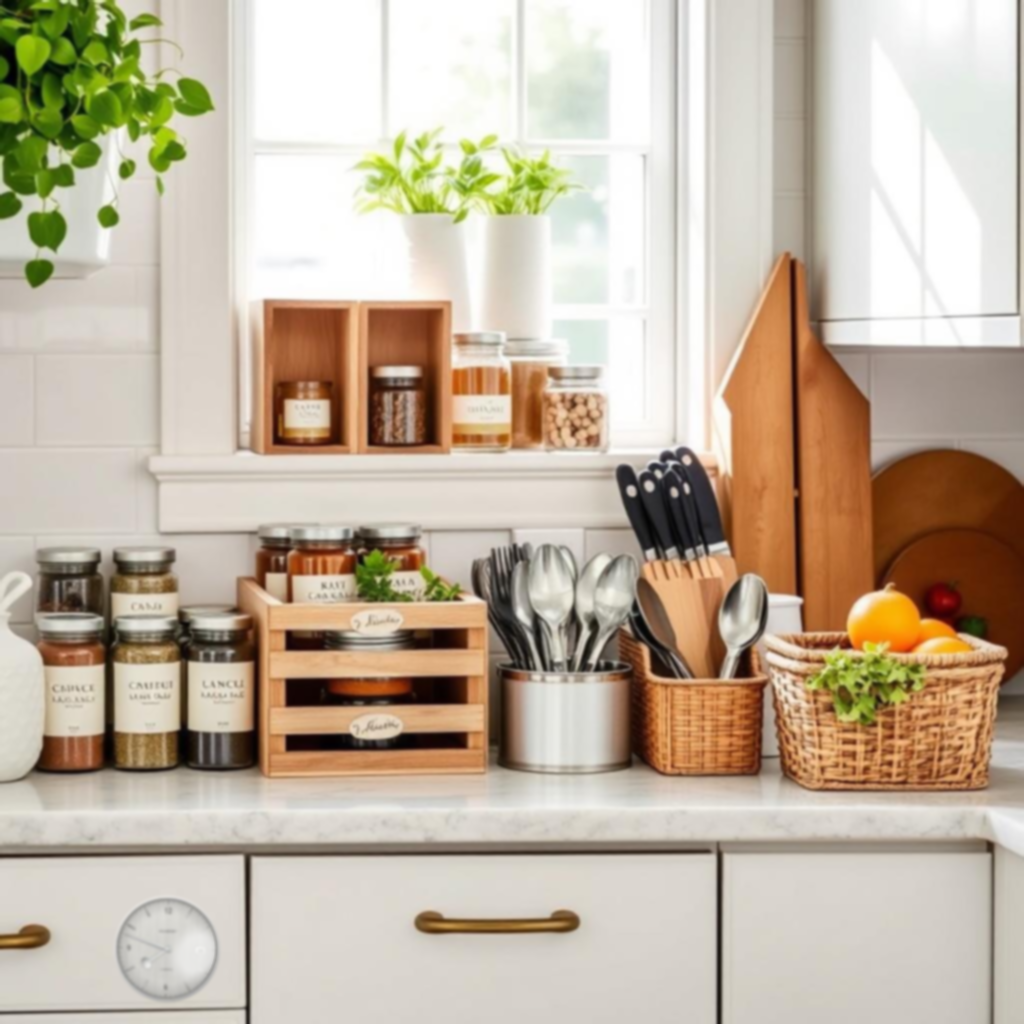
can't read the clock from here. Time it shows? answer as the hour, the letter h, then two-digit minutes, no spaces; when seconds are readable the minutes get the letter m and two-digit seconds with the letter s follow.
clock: 7h48
